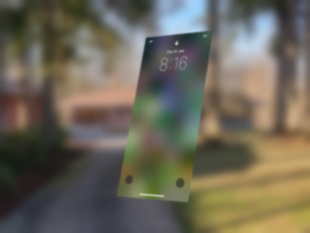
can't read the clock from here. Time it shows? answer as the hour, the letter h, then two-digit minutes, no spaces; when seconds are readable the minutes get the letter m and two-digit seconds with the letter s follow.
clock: 8h16
